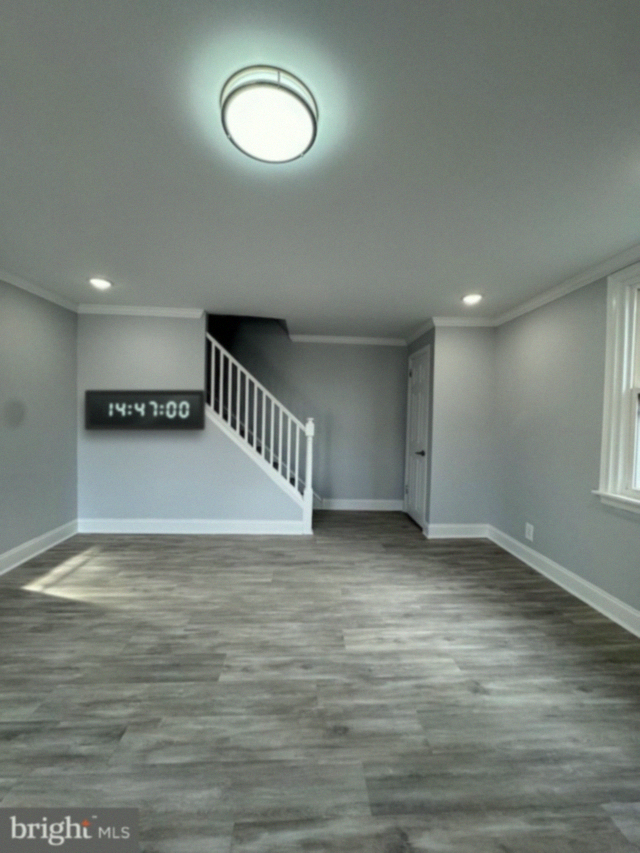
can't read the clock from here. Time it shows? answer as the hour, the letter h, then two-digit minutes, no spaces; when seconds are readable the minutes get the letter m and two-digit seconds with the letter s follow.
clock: 14h47m00s
